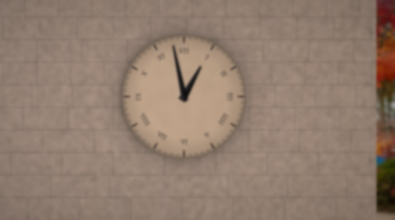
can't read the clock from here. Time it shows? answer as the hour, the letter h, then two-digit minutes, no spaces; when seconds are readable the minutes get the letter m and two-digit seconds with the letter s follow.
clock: 12h58
